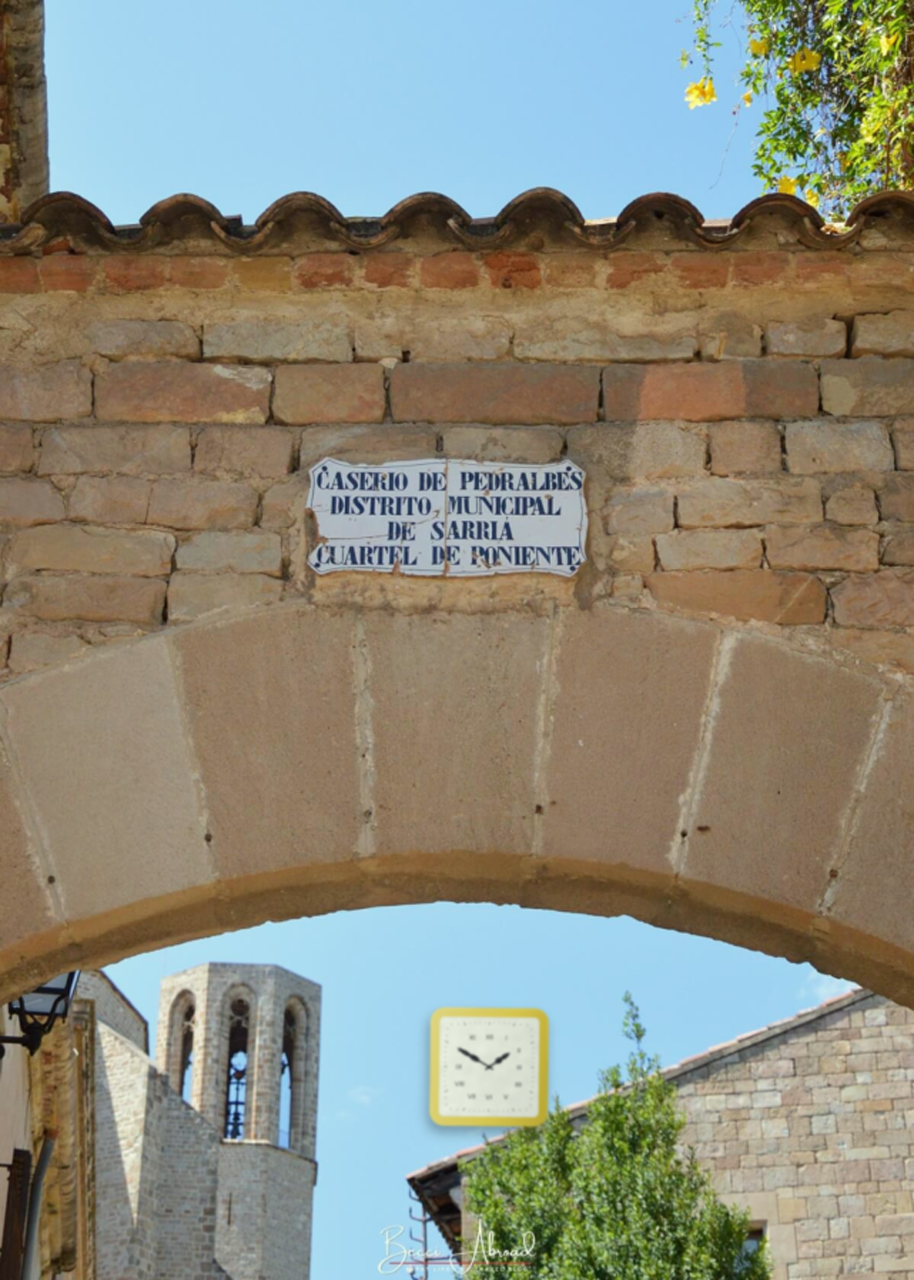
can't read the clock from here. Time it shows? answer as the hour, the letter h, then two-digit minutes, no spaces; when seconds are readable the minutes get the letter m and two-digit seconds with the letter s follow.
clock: 1h50
